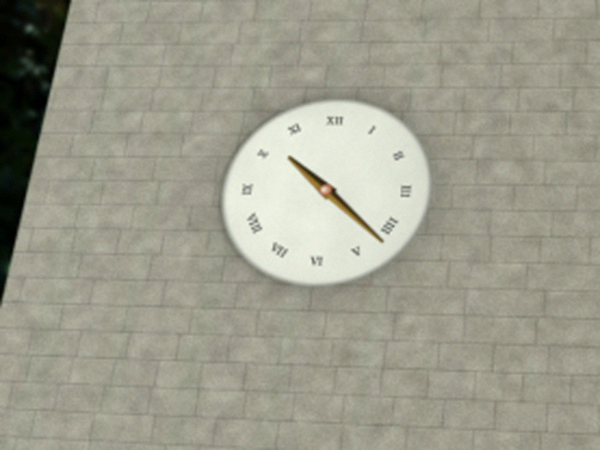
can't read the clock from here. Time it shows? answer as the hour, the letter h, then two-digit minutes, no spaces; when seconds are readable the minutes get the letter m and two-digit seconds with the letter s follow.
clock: 10h22
